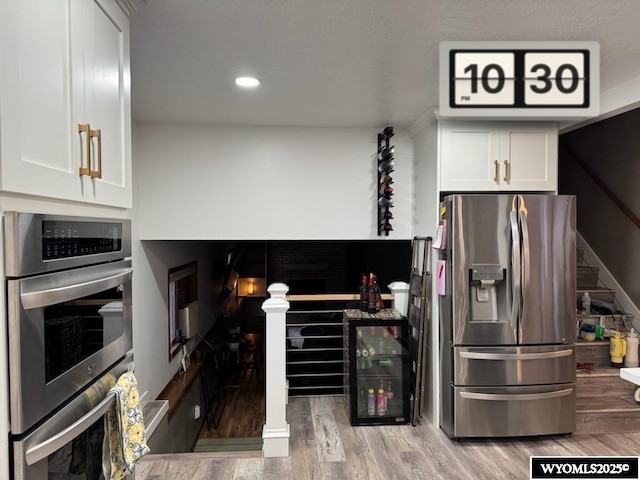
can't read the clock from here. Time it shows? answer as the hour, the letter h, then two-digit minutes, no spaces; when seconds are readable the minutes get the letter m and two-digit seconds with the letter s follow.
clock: 10h30
